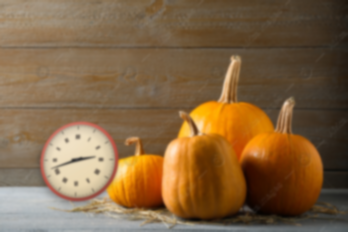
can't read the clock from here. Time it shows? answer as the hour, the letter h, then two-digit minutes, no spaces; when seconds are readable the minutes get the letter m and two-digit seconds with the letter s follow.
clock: 2h42
